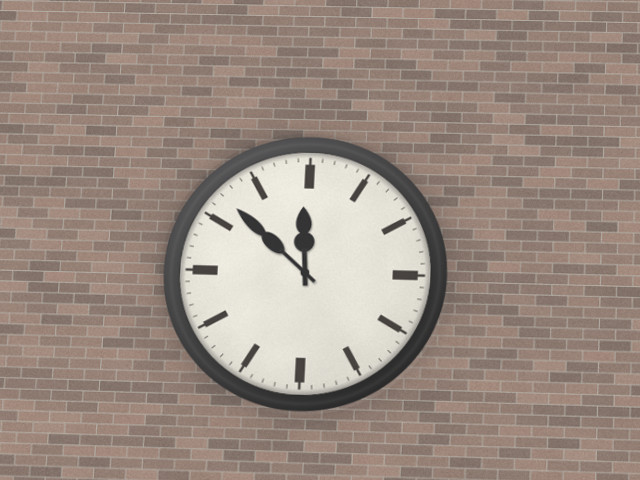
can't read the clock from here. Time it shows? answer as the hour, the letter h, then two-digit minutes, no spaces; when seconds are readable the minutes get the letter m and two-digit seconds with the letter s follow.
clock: 11h52
